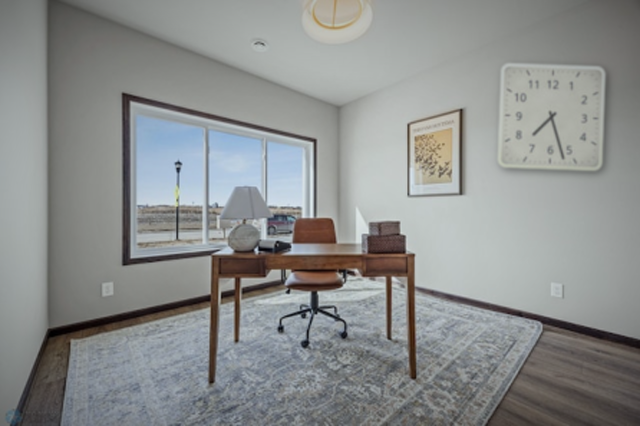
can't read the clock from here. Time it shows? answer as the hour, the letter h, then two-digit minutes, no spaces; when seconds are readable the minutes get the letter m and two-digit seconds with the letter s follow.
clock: 7h27
